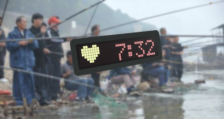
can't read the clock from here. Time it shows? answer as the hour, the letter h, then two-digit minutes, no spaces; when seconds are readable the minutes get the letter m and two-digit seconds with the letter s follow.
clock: 7h32
